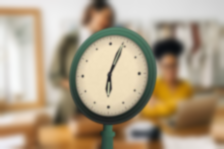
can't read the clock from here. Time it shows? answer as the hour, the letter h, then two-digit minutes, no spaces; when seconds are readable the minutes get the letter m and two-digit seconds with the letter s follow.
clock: 6h04
